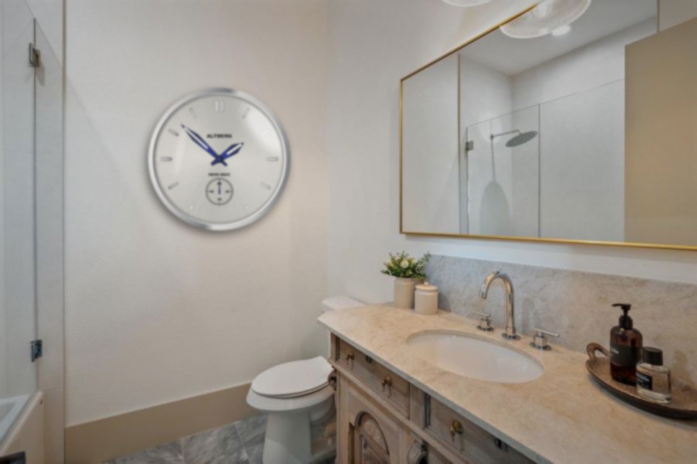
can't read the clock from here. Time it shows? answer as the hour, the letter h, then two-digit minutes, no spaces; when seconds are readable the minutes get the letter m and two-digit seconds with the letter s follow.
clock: 1h52
